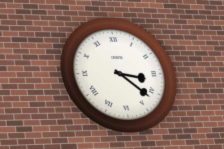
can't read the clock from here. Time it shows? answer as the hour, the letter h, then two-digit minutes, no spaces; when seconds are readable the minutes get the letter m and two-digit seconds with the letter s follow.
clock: 3h22
